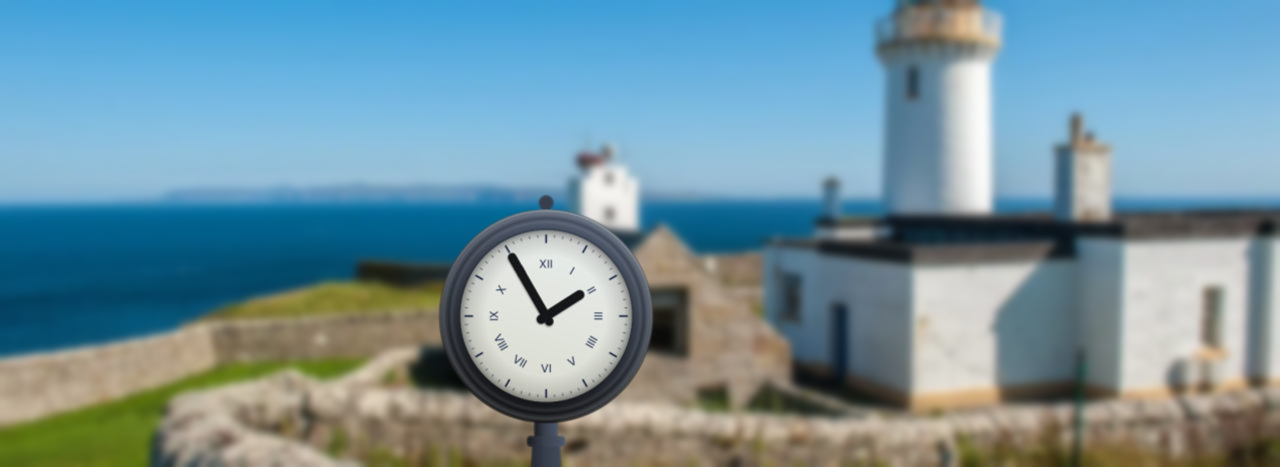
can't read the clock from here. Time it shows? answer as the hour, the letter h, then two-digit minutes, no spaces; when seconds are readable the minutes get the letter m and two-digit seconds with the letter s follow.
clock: 1h55
